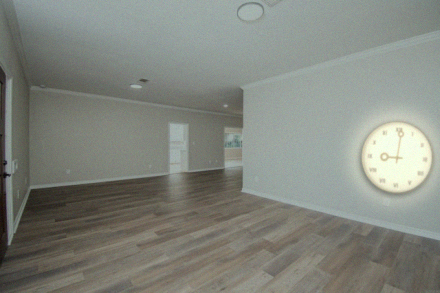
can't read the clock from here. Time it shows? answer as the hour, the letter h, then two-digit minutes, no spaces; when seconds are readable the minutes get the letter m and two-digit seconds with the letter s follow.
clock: 9h01
